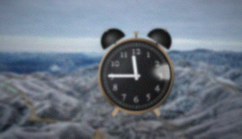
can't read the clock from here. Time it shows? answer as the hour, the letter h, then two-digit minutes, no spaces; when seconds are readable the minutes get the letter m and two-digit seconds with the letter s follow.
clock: 11h45
